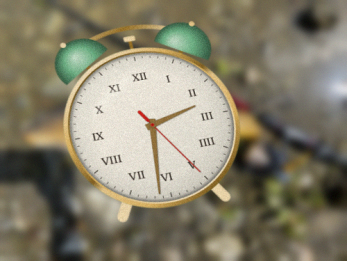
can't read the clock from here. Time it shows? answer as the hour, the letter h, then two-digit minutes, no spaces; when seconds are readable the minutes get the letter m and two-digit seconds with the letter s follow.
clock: 2h31m25s
